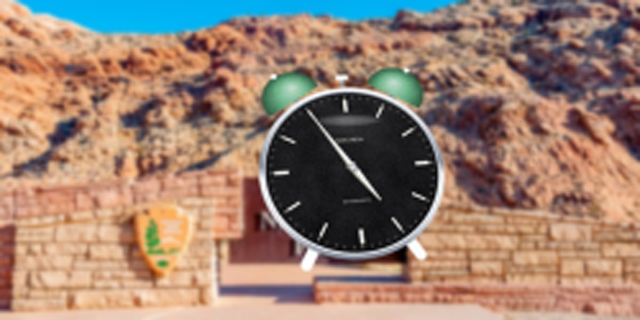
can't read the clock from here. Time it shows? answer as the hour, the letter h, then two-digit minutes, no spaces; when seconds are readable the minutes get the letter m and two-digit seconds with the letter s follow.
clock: 4h55
